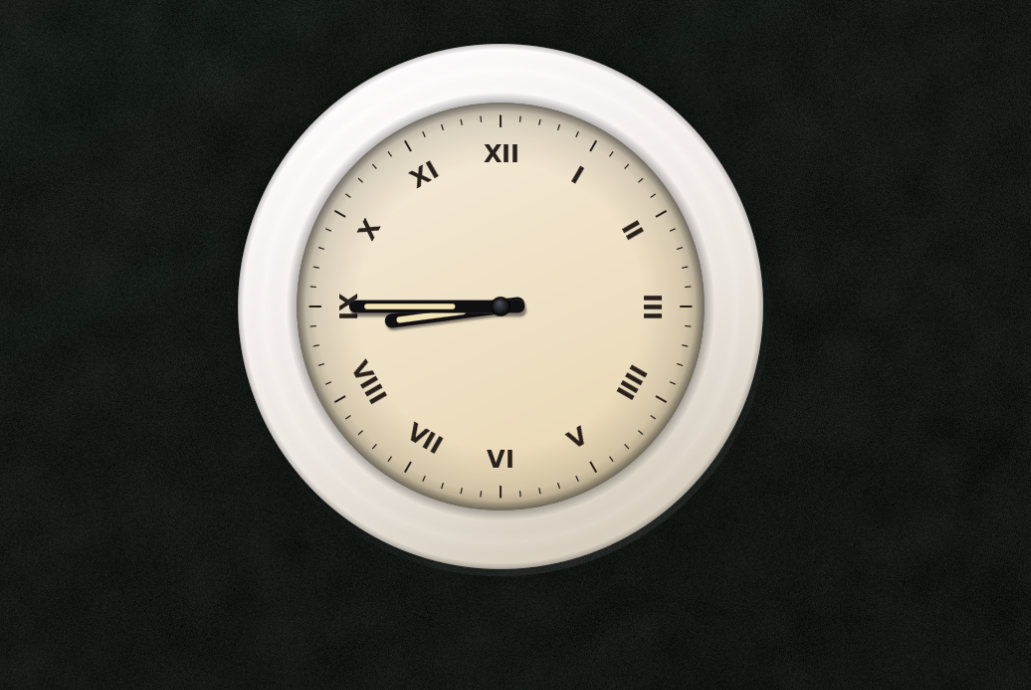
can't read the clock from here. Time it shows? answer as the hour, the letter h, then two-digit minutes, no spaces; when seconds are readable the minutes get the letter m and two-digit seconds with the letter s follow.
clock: 8h45
